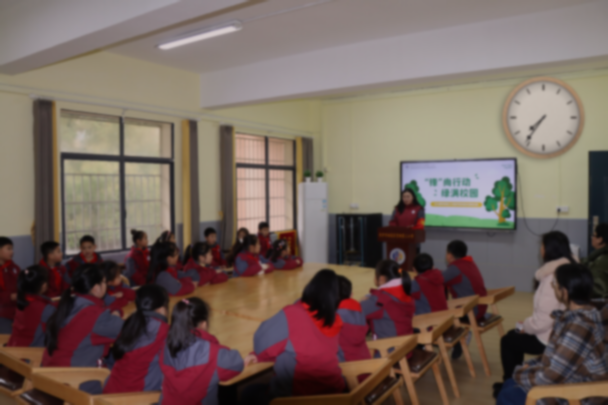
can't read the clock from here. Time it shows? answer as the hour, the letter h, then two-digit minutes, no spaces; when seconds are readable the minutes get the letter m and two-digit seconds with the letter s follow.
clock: 7h36
